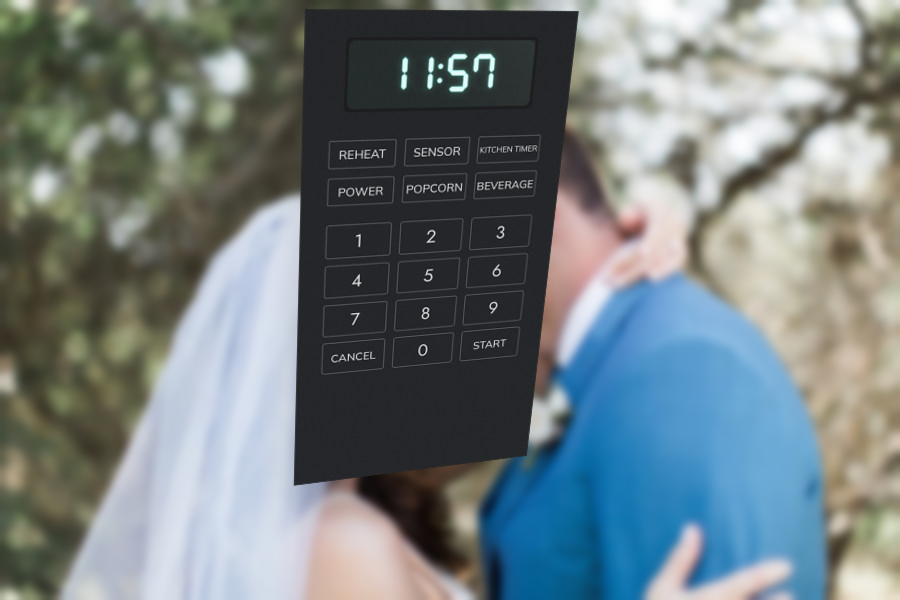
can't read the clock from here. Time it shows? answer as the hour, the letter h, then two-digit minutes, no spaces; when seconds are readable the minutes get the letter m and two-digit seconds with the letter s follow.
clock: 11h57
